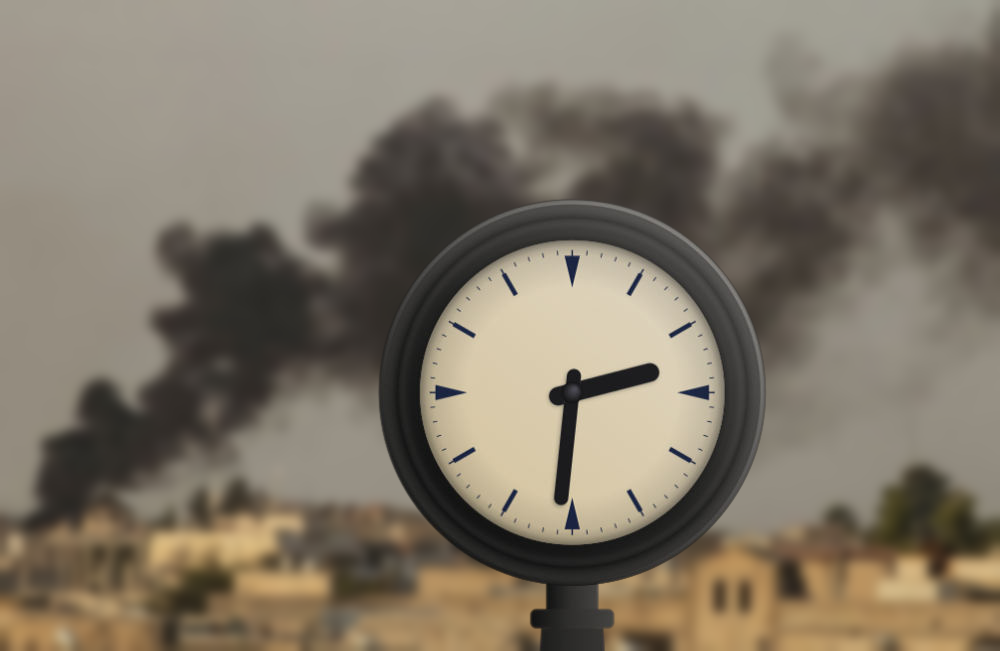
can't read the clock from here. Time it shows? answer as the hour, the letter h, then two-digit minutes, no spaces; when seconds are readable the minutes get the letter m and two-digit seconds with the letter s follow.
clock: 2h31
